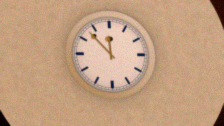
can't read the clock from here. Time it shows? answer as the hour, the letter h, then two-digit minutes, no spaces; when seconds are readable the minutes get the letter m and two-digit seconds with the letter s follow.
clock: 11h53
